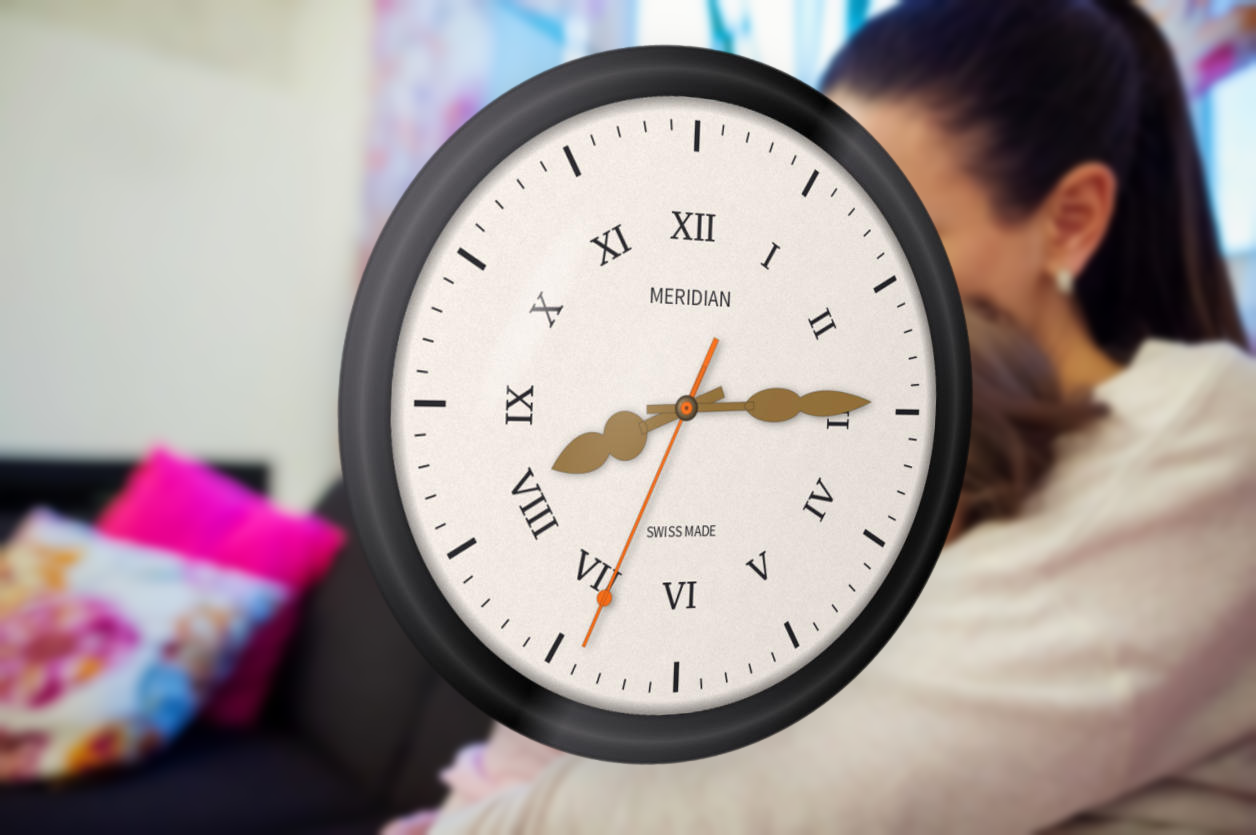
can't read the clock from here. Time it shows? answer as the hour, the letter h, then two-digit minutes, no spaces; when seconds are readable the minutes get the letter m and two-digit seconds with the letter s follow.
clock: 8h14m34s
